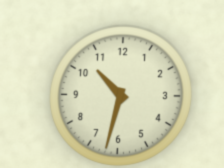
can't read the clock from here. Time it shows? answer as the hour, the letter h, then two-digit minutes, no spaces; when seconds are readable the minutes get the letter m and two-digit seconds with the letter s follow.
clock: 10h32
